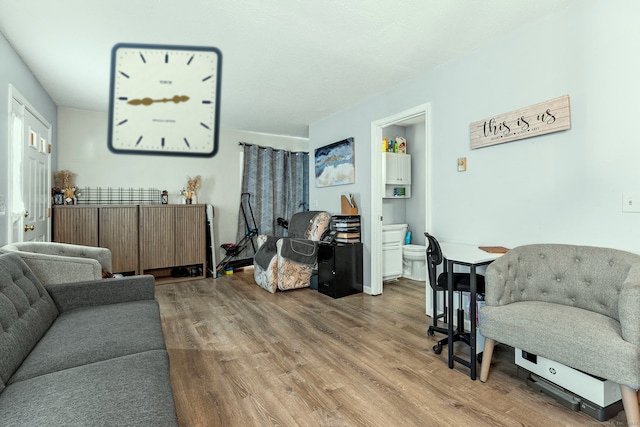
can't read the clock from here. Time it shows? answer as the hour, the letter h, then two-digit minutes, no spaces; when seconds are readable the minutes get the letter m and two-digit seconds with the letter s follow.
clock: 2h44
